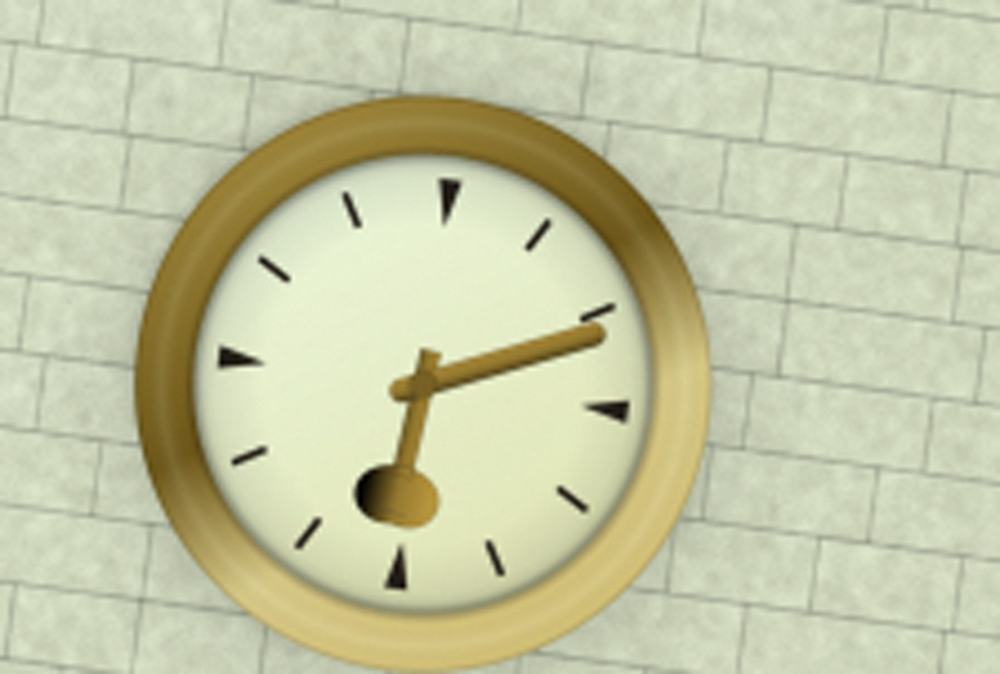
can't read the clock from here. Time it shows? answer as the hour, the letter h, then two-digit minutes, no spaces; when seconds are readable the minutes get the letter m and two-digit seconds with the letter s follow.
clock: 6h11
